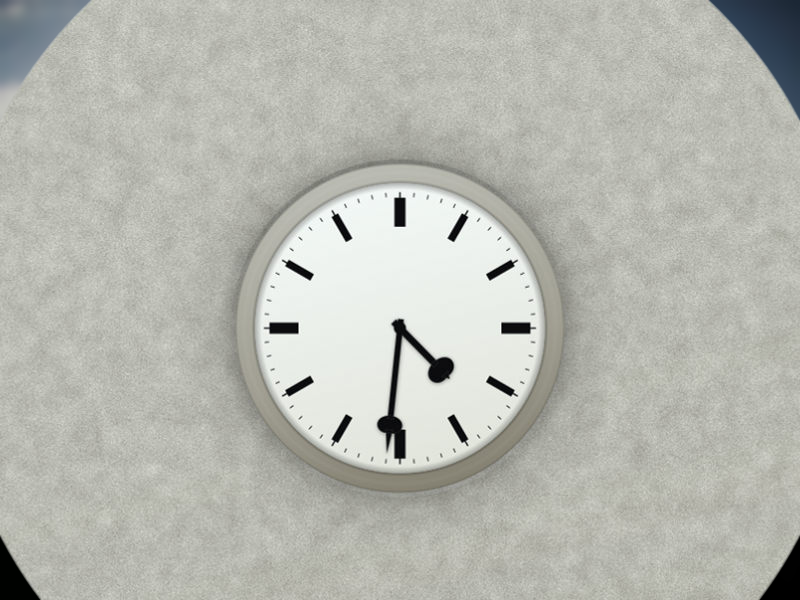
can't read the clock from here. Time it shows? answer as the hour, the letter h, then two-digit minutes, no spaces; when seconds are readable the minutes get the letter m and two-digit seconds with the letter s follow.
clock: 4h31
